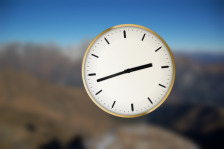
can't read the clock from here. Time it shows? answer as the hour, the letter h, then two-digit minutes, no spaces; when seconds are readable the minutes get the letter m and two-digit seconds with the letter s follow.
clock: 2h43
